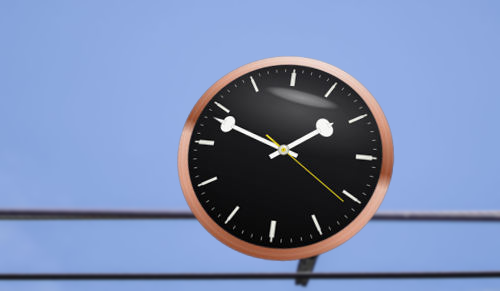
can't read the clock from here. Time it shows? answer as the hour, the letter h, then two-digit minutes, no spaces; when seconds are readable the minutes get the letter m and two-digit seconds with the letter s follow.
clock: 1h48m21s
